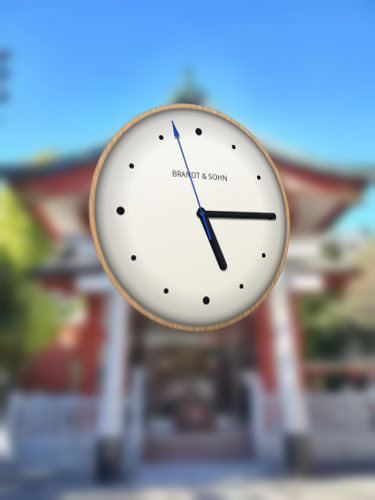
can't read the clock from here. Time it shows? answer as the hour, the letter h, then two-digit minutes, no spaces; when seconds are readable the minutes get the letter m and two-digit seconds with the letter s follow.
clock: 5h14m57s
